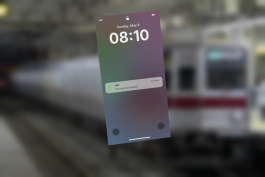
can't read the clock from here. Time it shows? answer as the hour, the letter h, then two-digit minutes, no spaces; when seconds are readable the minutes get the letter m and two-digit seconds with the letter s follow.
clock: 8h10
